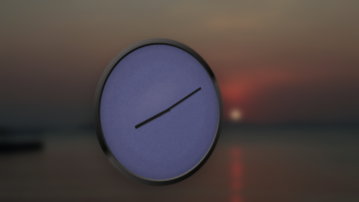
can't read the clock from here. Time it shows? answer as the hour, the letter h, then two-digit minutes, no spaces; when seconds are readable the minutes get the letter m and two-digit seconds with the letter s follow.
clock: 8h10
